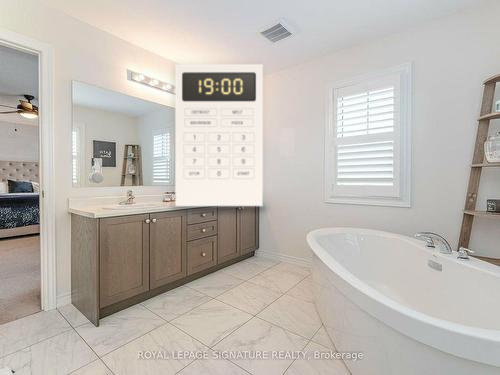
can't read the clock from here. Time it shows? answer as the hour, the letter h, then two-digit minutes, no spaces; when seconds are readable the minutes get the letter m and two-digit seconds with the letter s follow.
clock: 19h00
